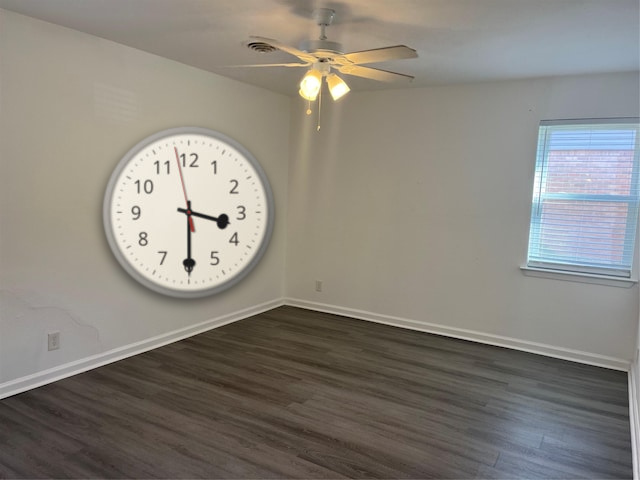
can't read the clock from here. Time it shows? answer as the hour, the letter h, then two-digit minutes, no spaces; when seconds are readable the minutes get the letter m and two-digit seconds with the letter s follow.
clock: 3h29m58s
